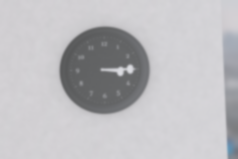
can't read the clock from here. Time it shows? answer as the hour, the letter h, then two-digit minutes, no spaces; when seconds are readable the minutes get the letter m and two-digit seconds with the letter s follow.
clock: 3h15
